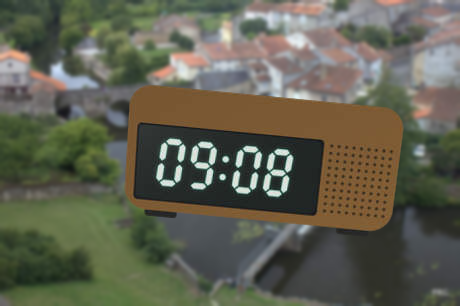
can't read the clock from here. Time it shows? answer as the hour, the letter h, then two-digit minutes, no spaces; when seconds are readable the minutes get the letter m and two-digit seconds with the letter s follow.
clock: 9h08
